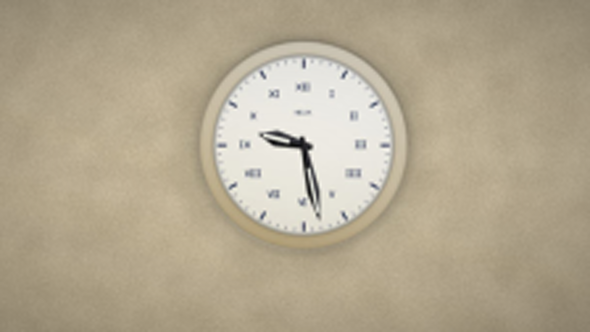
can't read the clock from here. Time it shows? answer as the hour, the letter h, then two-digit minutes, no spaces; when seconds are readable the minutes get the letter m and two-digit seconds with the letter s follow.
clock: 9h28
